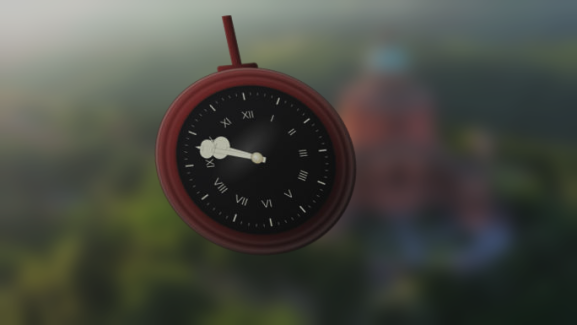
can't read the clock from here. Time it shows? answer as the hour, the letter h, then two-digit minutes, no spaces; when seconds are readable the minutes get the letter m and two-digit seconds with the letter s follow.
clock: 9h48
